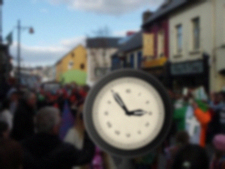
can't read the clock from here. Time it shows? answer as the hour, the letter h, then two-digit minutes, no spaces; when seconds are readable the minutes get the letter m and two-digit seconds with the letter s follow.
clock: 2h54
